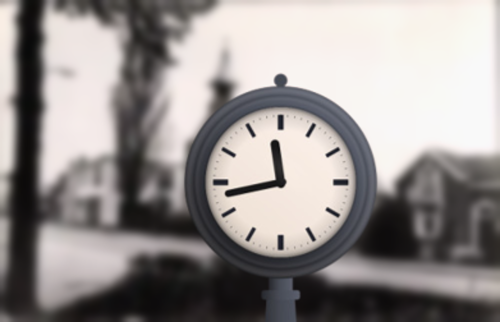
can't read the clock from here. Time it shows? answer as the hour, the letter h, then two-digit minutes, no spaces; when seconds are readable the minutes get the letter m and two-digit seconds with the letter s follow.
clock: 11h43
